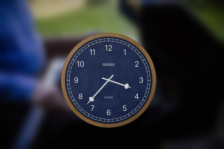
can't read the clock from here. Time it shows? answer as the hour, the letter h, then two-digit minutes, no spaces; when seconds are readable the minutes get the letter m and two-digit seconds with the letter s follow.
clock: 3h37
